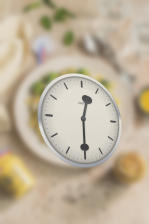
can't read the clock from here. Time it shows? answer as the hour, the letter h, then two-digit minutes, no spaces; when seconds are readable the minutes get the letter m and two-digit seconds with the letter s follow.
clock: 12h30
